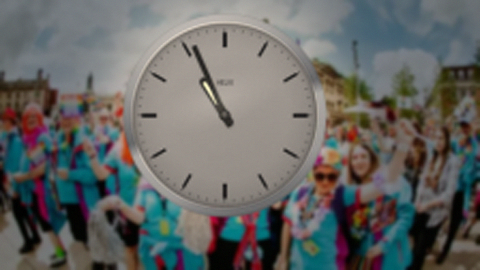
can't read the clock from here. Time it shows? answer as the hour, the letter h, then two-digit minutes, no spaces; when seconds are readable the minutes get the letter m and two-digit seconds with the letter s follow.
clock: 10h56
